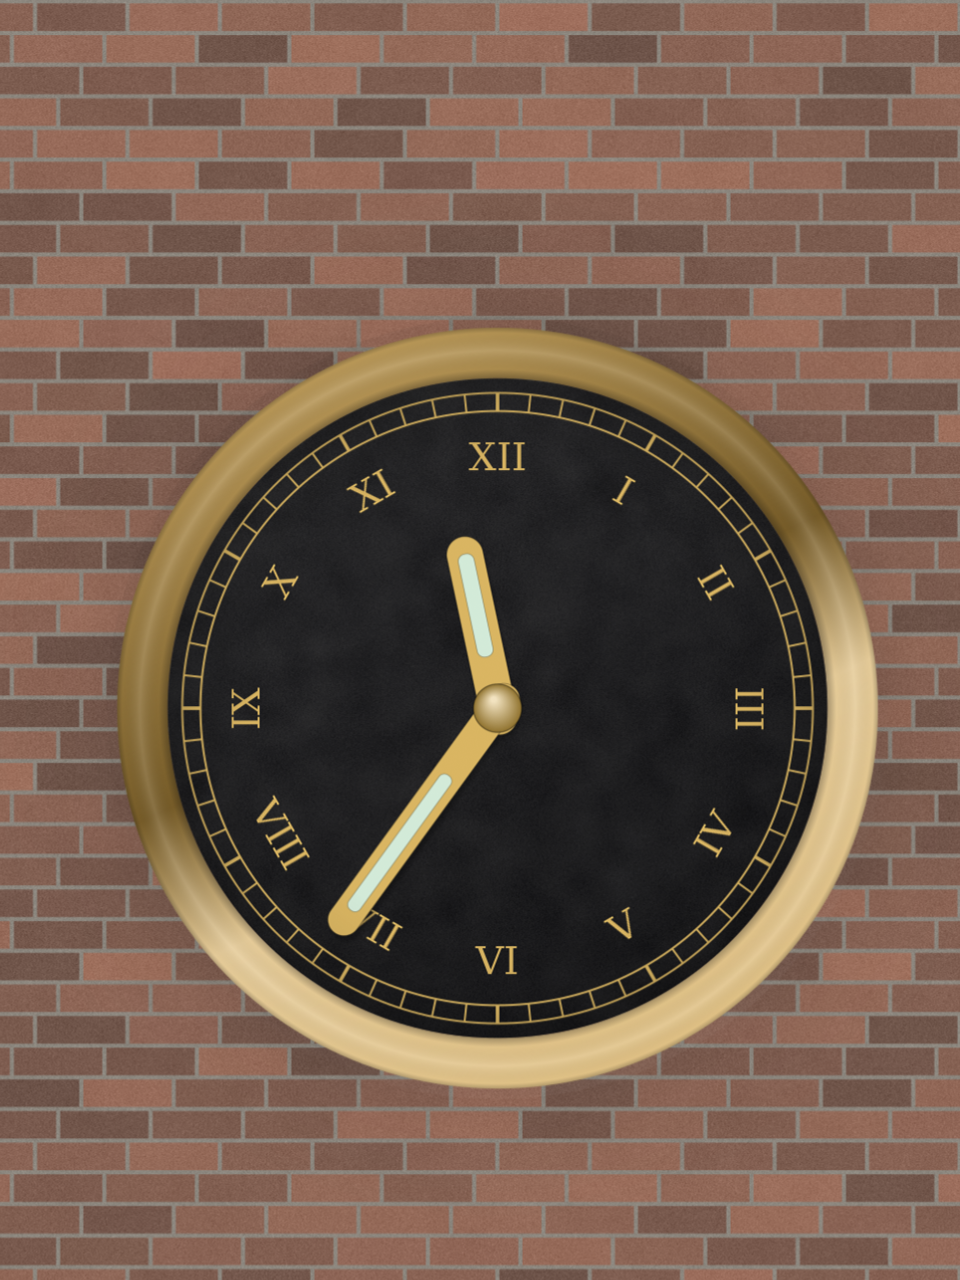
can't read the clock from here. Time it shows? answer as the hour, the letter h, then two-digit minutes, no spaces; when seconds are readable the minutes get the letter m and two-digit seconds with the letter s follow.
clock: 11h36
